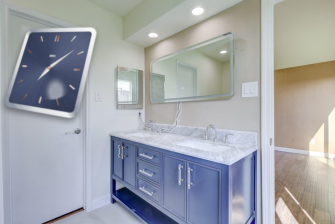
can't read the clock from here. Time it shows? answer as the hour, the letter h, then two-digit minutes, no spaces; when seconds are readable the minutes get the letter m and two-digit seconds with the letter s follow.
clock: 7h08
